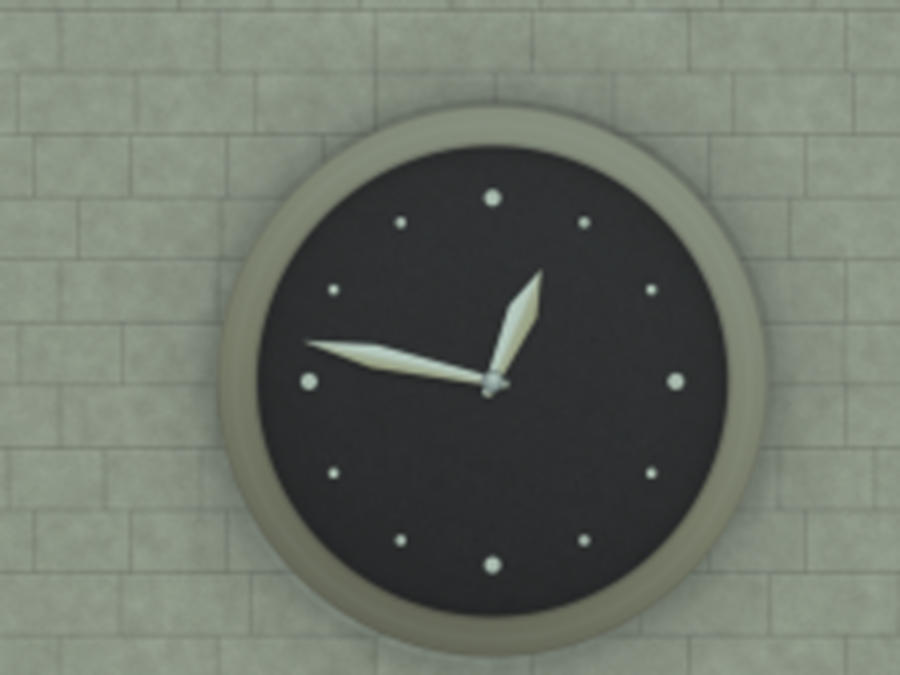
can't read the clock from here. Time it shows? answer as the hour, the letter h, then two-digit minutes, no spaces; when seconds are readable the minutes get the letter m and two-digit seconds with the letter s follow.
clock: 12h47
